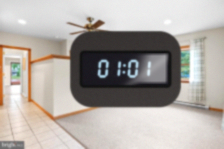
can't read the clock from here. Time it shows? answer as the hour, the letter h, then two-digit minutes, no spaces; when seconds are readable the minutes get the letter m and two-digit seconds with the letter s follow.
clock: 1h01
